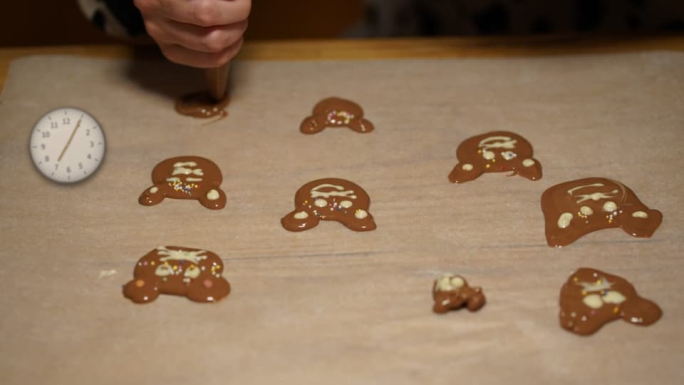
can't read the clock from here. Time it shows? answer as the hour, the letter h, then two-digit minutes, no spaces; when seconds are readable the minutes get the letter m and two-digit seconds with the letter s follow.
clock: 7h05
